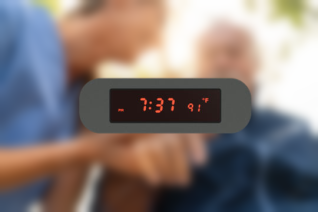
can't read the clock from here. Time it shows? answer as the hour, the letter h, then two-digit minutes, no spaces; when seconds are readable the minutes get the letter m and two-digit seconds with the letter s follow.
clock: 7h37
